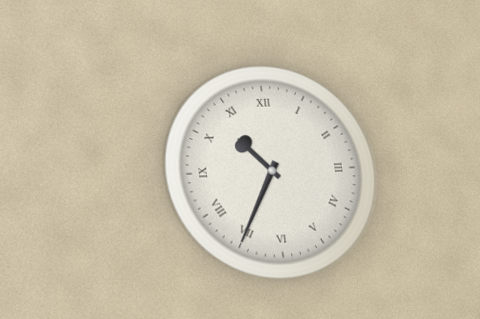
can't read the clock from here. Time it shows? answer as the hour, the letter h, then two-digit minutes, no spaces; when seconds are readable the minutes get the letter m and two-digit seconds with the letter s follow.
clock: 10h35
